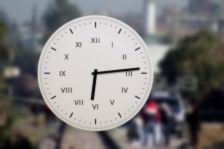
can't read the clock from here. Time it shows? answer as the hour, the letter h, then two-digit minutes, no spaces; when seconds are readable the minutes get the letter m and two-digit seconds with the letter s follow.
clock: 6h14
